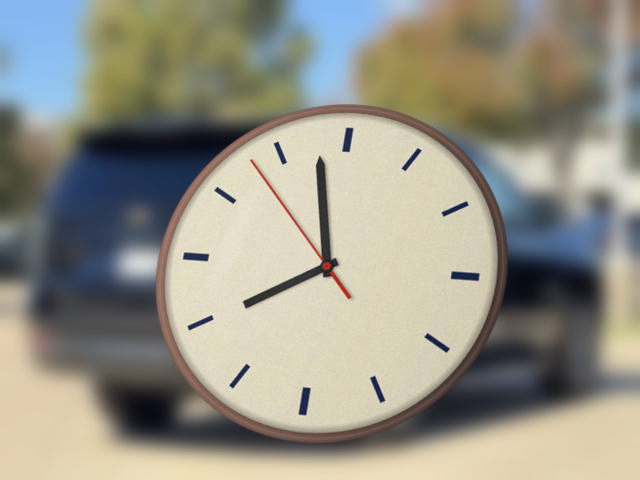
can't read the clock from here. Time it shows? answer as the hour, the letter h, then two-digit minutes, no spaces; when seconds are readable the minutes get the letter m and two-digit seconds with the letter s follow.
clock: 7h57m53s
